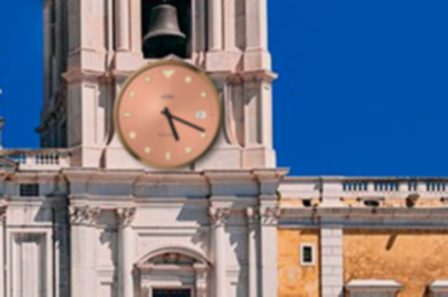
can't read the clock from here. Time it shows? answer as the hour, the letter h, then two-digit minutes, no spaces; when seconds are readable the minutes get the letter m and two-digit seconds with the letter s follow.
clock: 5h19
